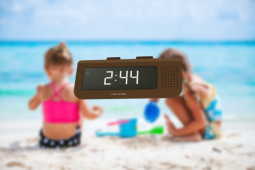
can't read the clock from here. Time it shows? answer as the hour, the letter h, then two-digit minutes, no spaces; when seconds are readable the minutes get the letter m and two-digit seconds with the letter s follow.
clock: 2h44
